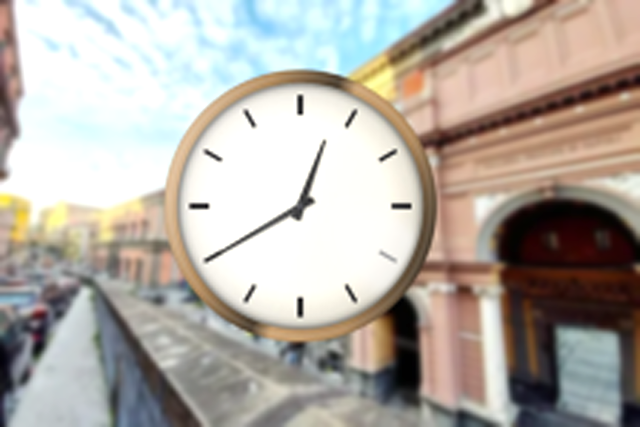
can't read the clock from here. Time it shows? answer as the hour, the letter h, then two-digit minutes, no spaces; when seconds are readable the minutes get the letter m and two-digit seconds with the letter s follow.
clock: 12h40
